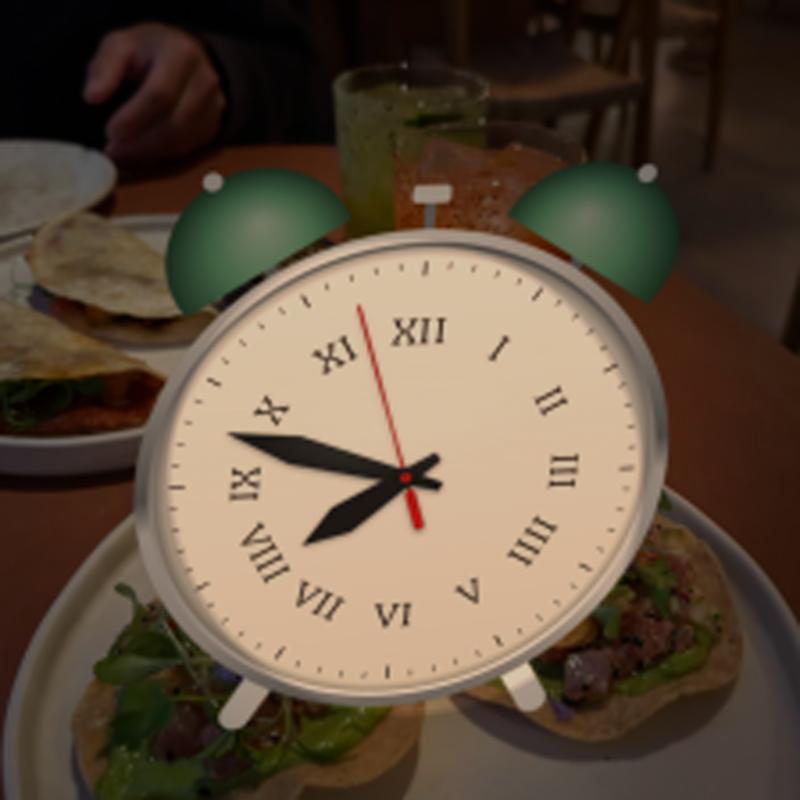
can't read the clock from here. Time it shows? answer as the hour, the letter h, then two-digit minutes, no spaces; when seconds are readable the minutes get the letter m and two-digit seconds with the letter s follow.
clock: 7h47m57s
